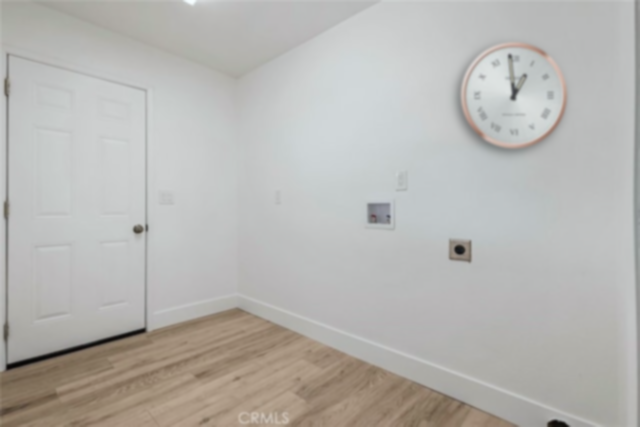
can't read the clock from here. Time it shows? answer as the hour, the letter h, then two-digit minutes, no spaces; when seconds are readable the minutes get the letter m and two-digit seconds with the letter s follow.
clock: 12h59
